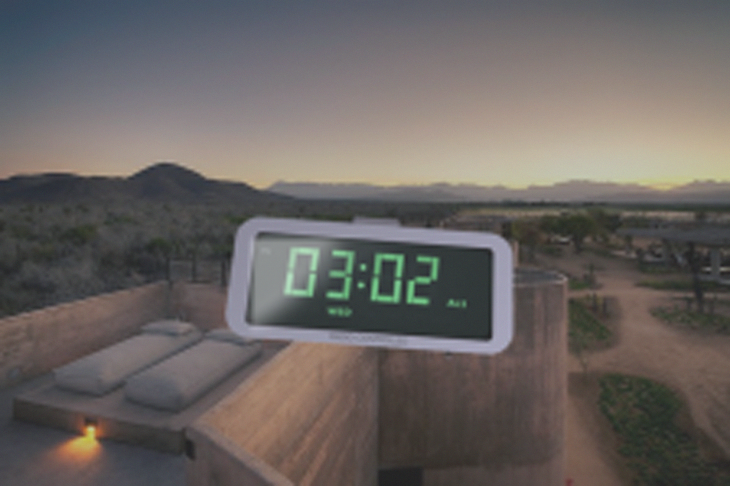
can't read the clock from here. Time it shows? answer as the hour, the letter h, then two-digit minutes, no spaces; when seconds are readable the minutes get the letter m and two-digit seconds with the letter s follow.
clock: 3h02
